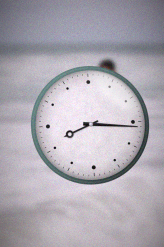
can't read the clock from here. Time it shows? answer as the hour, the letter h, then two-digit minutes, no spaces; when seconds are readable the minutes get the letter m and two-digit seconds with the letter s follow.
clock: 8h16
